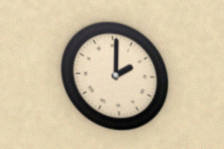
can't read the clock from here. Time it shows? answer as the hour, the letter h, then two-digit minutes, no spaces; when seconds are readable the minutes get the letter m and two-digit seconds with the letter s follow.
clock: 2h01
